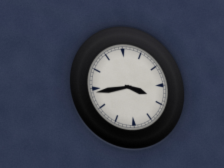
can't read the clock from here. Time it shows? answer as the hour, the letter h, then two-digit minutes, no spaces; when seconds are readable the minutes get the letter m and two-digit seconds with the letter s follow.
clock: 3h44
